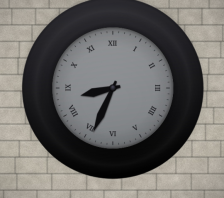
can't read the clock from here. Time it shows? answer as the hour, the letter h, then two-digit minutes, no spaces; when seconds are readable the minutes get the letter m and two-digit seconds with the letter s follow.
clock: 8h34
